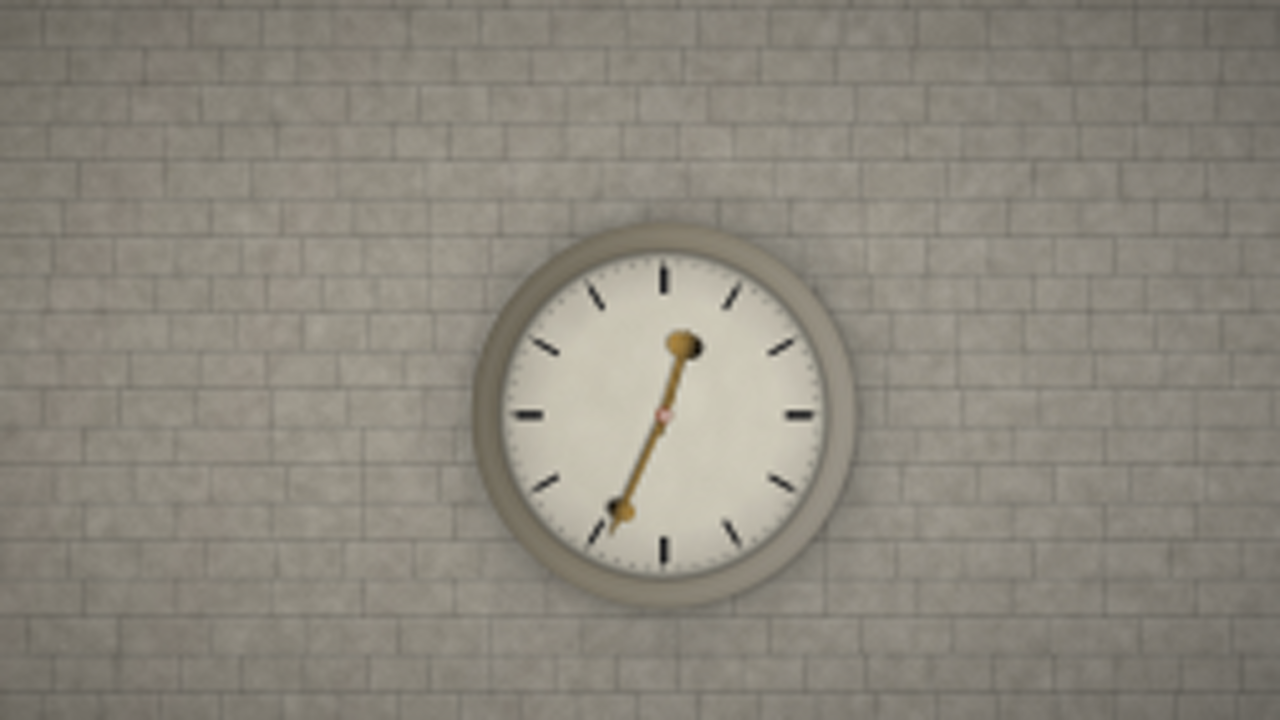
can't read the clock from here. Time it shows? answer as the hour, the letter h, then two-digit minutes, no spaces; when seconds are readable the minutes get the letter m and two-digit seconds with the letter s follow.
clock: 12h34
